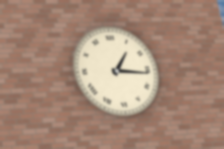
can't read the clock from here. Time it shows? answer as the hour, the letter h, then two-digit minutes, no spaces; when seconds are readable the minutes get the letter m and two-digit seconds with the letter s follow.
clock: 1h16
